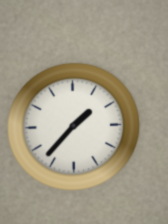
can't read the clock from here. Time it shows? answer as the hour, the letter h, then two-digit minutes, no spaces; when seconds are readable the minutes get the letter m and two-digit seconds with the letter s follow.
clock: 1h37
